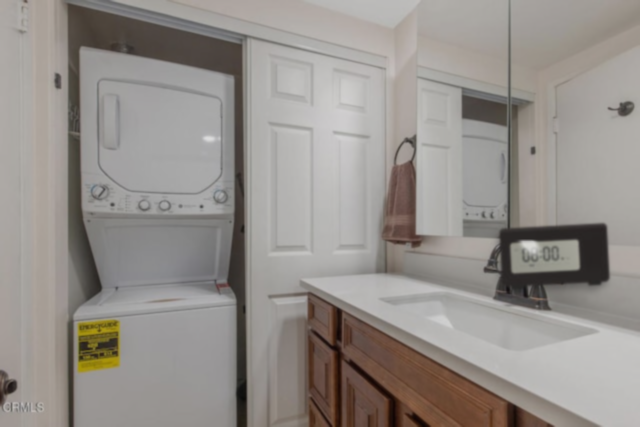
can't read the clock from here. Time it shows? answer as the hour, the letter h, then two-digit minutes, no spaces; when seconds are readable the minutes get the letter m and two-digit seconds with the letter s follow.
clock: 8h00
